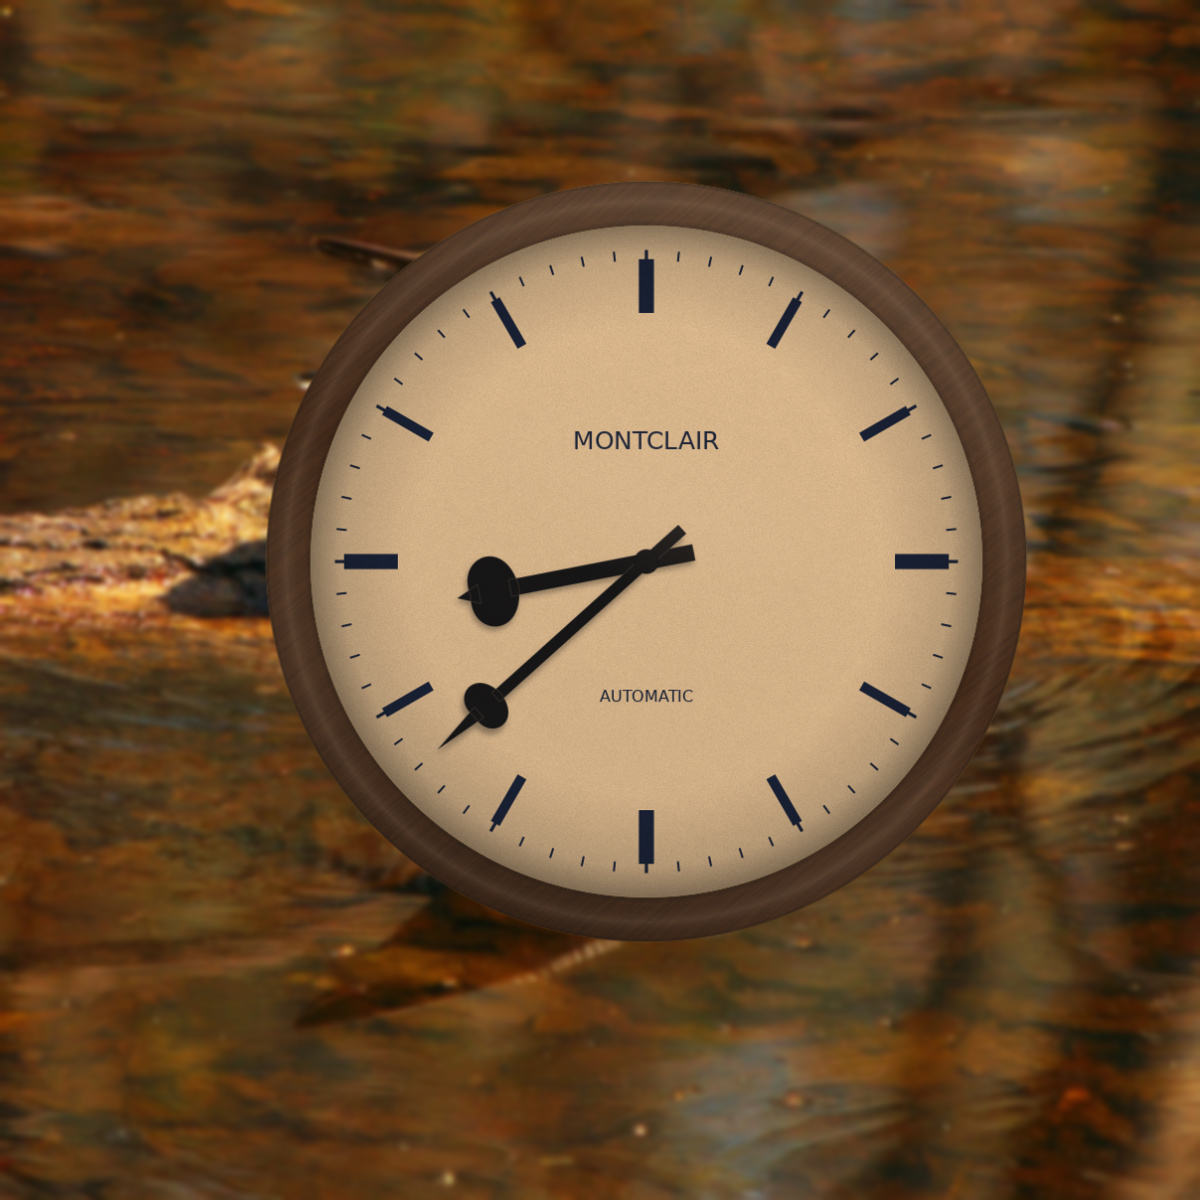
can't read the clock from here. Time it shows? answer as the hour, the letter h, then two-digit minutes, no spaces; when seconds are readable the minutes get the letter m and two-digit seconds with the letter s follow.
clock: 8h38
